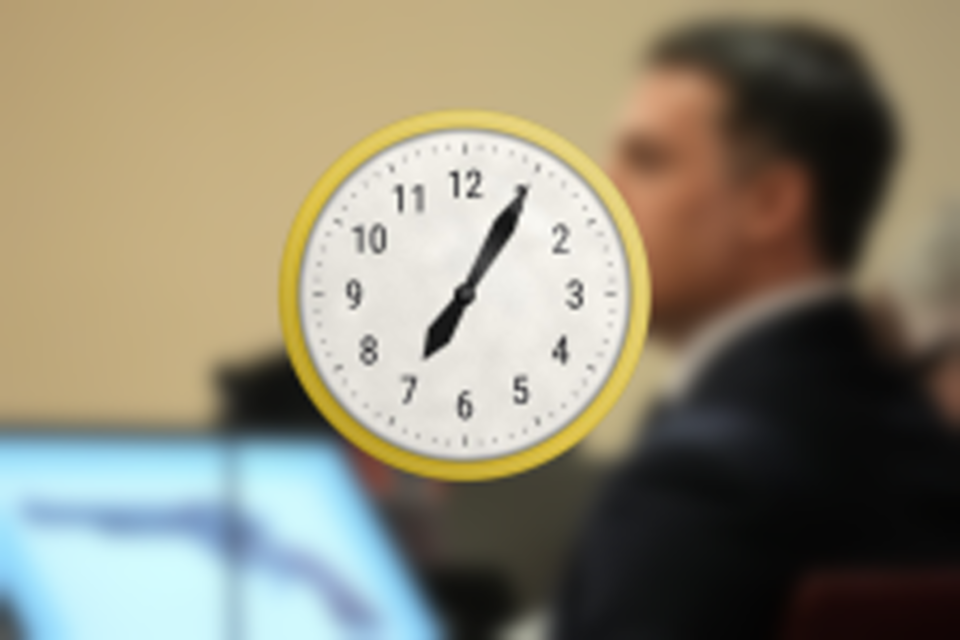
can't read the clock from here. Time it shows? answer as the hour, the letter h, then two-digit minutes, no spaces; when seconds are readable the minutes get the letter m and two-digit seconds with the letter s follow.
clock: 7h05
